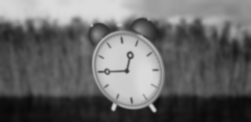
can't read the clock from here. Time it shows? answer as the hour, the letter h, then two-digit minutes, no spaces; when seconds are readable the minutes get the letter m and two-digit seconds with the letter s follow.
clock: 12h45
